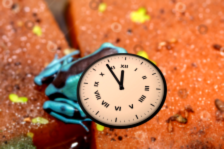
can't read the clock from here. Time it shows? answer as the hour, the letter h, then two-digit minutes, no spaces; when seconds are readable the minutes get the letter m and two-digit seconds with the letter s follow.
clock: 11h54
